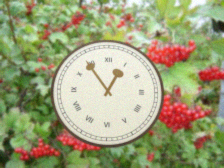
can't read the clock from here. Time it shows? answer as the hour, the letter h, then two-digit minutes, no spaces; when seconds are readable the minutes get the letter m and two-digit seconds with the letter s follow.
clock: 12h54
